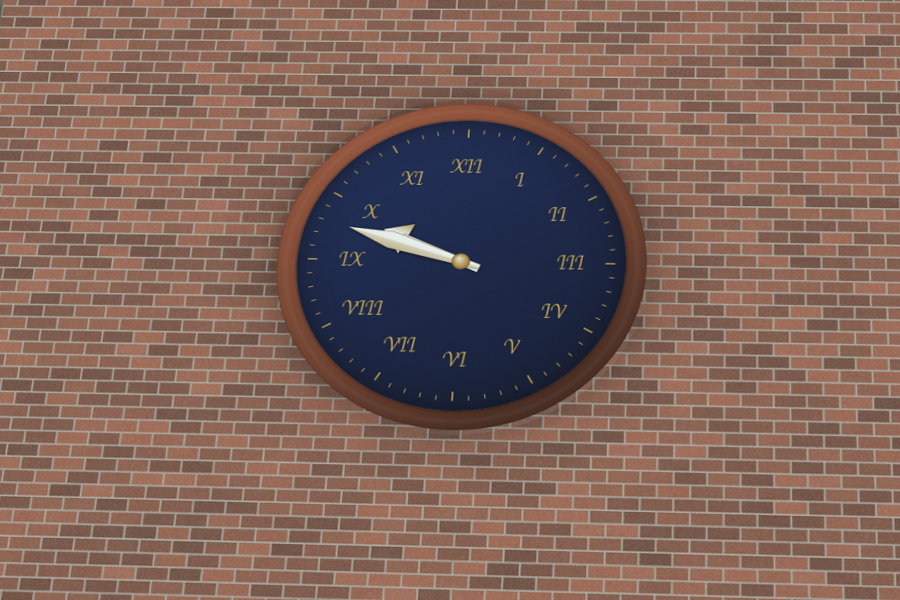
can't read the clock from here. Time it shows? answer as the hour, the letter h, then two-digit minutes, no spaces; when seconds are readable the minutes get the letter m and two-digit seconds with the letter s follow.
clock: 9h48
